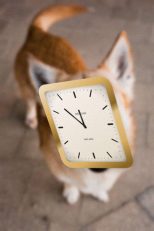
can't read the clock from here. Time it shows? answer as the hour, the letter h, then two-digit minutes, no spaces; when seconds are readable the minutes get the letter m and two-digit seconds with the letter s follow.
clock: 11h53
